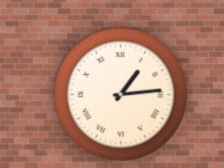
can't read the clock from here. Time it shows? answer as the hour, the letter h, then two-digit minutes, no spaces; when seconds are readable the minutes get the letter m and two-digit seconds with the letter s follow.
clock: 1h14
